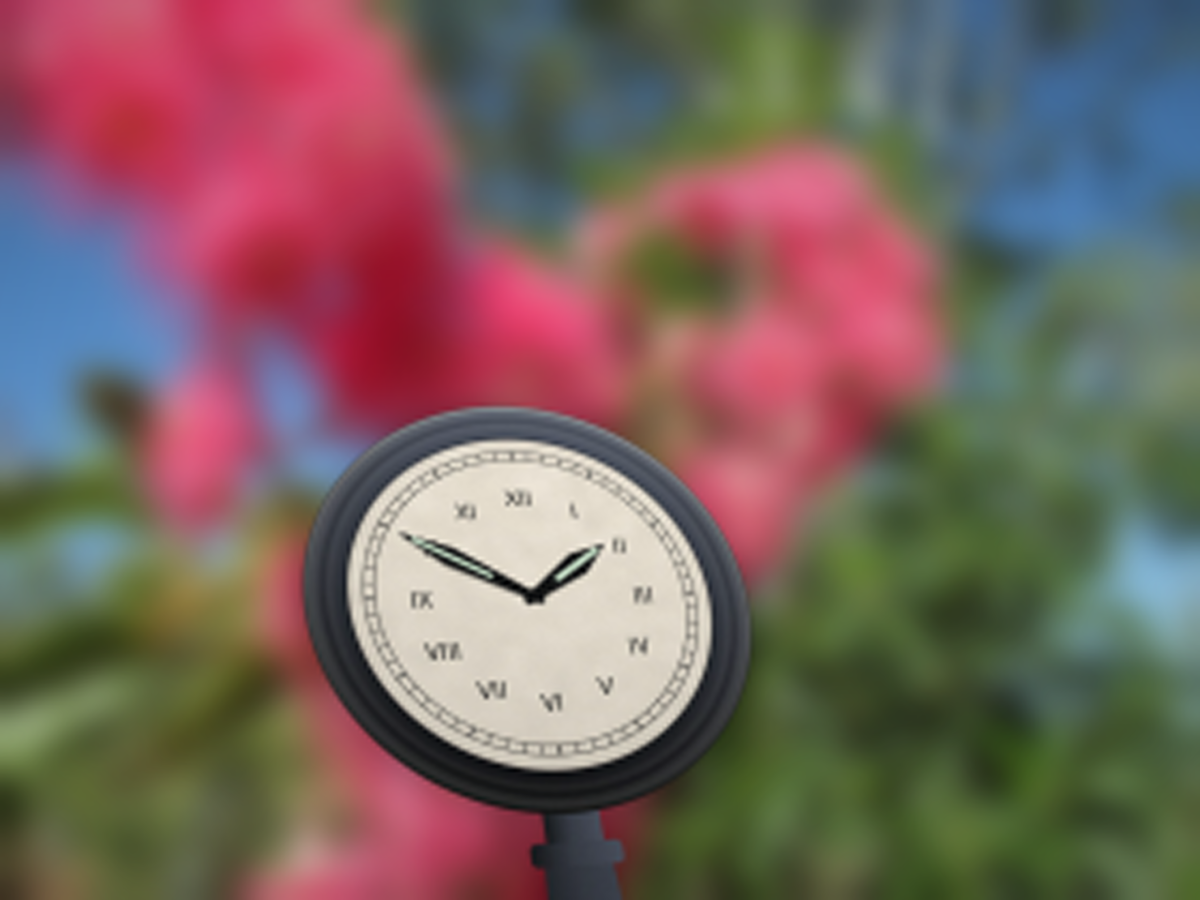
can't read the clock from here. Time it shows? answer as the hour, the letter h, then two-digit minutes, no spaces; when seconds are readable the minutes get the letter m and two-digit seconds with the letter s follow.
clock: 1h50
